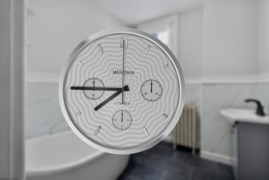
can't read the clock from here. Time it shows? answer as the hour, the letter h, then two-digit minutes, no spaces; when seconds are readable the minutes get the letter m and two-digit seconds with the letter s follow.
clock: 7h45
